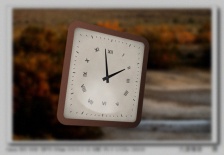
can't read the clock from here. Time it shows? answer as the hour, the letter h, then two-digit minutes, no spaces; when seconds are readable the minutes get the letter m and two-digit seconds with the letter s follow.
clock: 1h58
